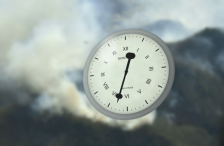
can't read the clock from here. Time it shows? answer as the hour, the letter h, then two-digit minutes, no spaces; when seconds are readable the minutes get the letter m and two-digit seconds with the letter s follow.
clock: 12h33
